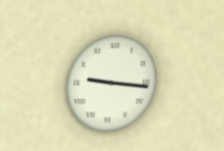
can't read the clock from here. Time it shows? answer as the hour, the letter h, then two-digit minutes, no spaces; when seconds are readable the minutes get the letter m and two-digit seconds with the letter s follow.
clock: 9h16
